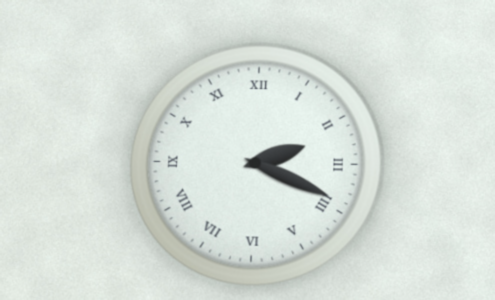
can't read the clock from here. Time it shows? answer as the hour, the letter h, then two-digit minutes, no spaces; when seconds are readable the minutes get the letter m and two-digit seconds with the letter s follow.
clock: 2h19
